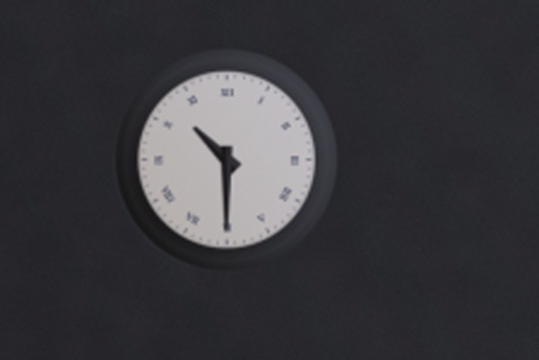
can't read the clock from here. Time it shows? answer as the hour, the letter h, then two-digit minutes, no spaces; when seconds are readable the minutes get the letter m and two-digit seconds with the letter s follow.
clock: 10h30
